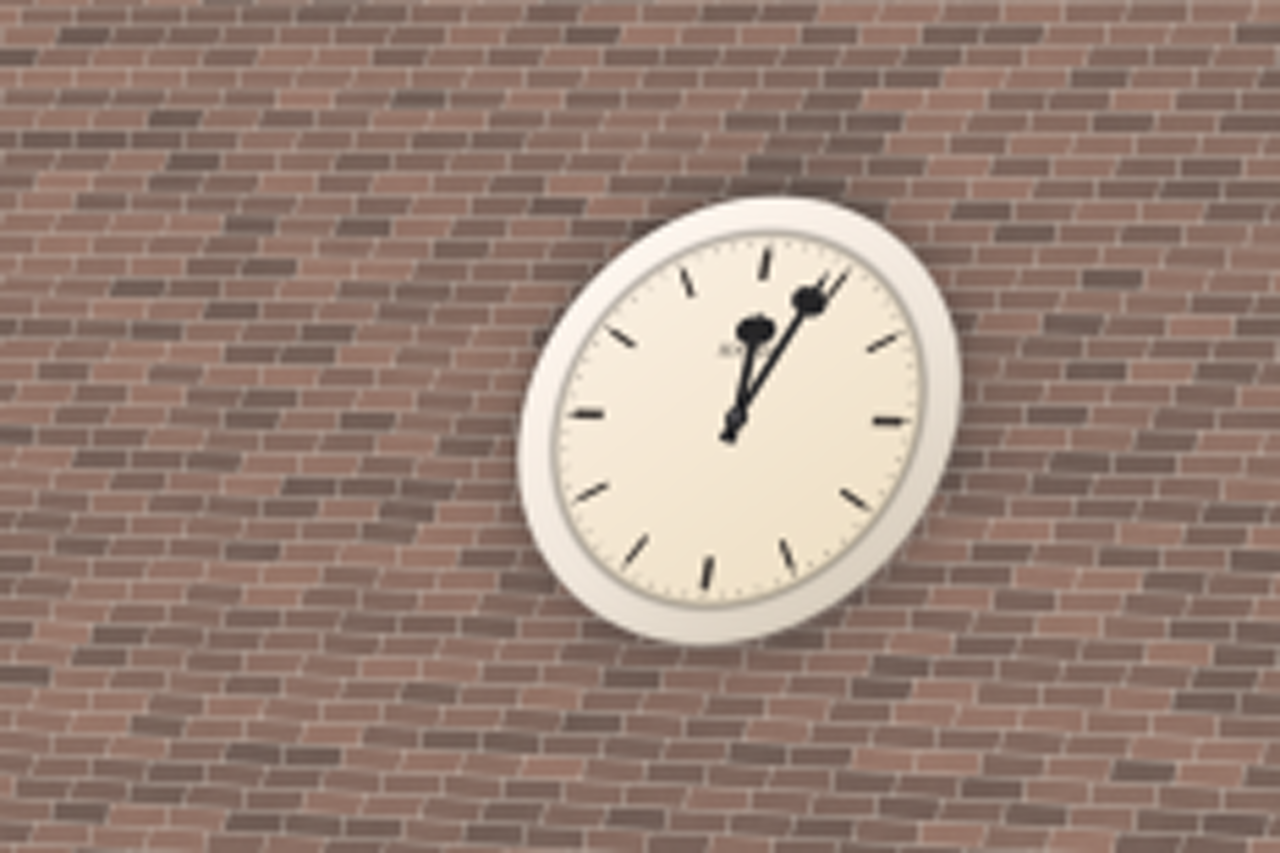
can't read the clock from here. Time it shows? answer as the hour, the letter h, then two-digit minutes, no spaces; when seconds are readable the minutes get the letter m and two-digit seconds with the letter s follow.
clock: 12h04
